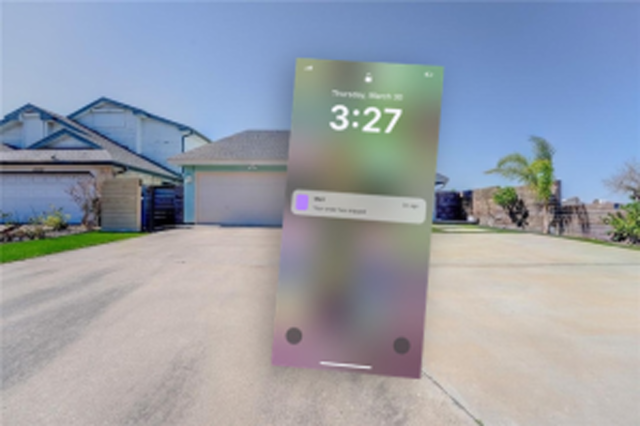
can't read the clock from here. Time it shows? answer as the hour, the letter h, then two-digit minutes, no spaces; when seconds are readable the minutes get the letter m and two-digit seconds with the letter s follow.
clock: 3h27
